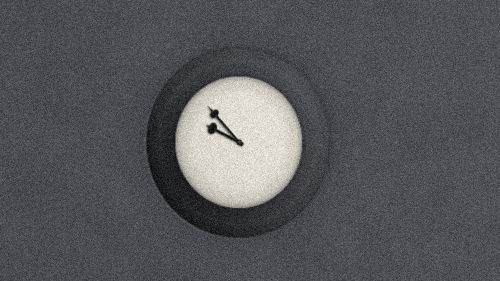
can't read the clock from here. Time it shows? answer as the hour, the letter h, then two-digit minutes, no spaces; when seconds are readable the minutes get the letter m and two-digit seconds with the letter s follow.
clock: 9h53
